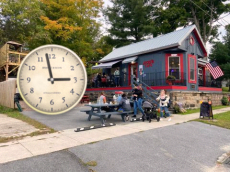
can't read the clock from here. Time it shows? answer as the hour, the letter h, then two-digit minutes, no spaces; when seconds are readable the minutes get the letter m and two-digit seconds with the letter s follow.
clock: 2h58
